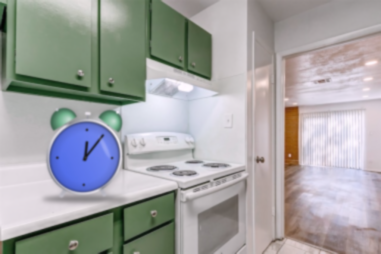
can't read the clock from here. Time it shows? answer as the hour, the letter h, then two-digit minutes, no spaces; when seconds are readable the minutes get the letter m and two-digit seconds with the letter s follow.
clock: 12h06
